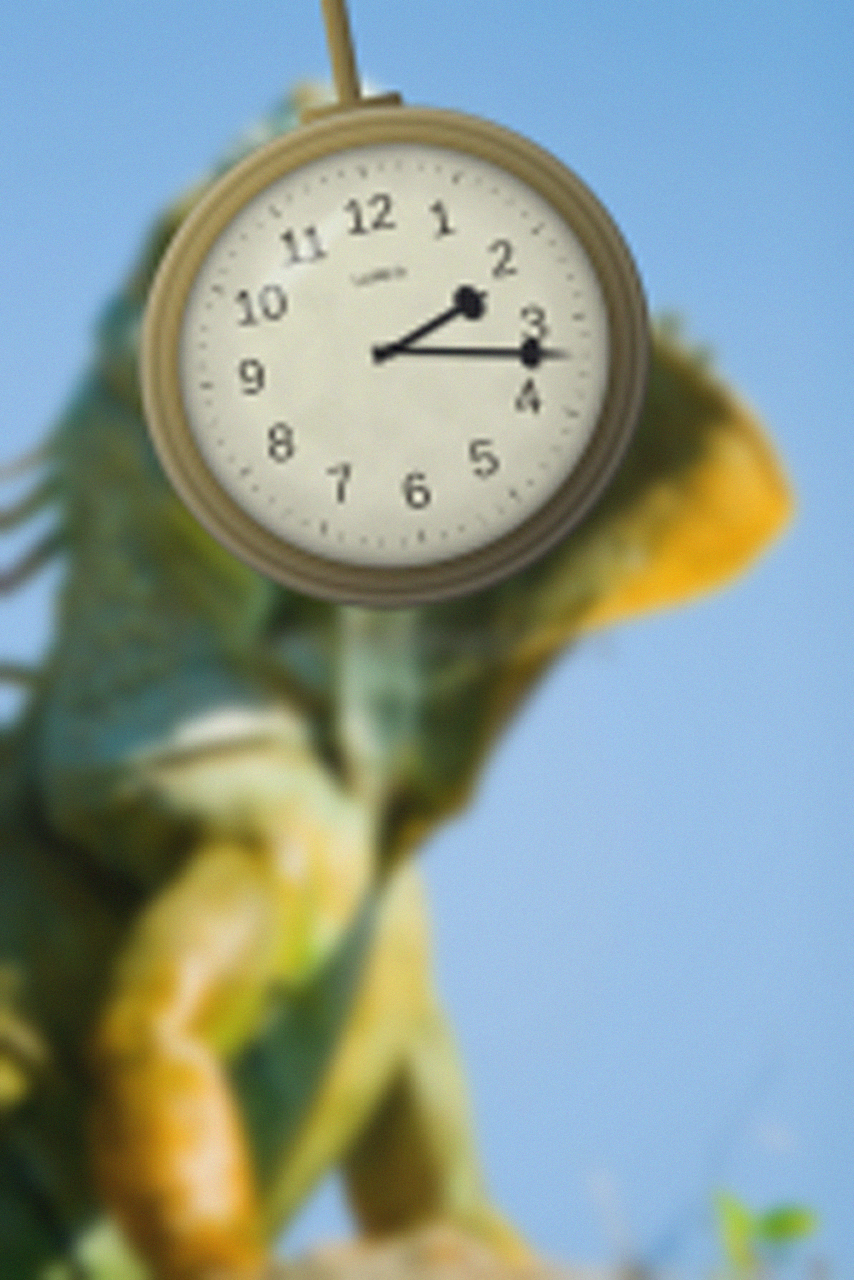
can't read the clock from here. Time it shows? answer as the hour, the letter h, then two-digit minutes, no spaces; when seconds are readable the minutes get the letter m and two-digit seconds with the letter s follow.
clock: 2h17
